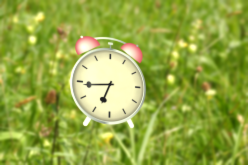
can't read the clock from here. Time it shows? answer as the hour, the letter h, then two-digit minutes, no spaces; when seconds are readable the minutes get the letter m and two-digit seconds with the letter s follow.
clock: 6h44
